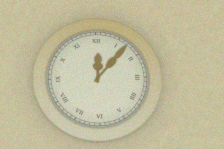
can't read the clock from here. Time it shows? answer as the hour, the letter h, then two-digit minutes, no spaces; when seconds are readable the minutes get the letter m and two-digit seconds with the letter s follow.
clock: 12h07
